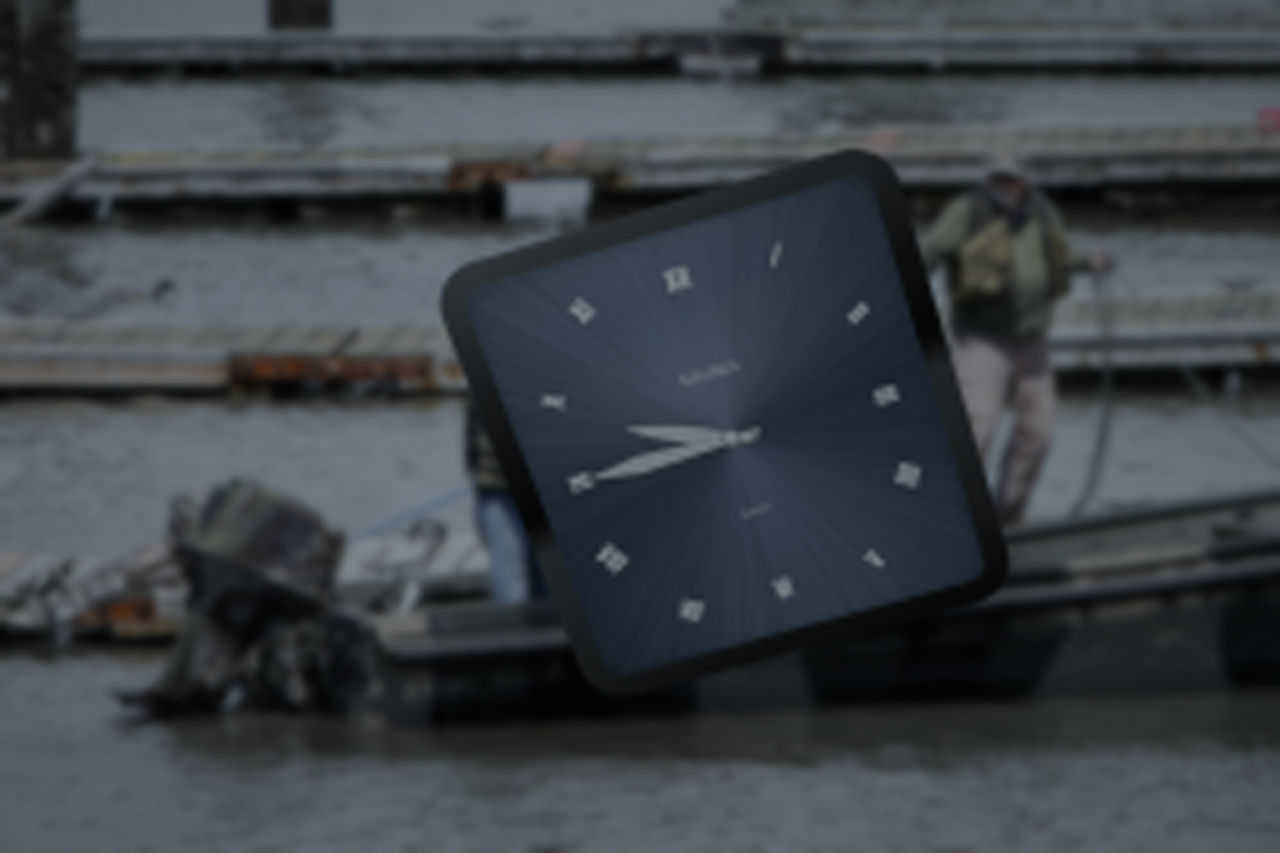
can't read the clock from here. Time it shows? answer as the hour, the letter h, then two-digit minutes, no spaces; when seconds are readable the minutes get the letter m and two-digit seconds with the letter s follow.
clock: 9h45
